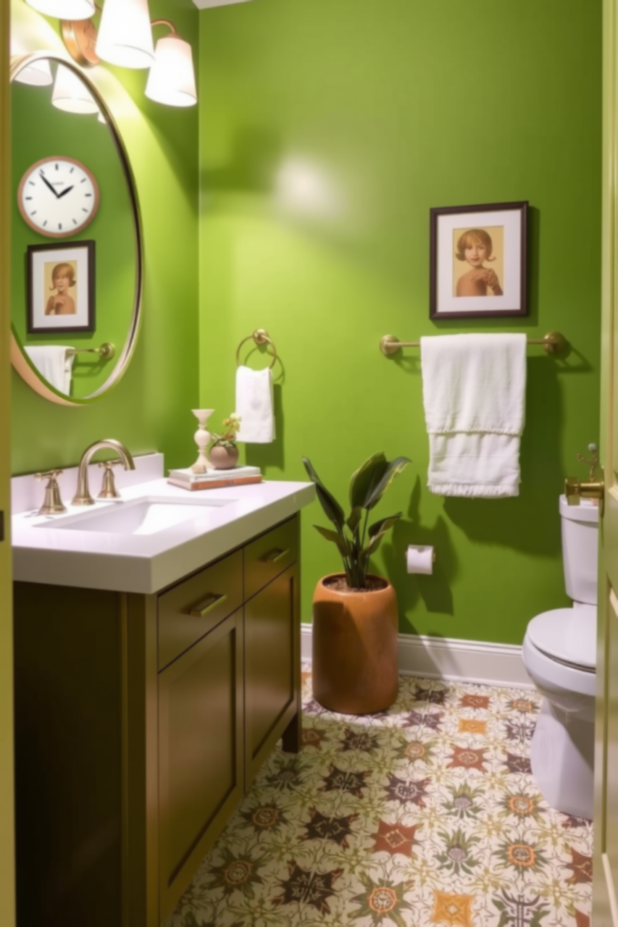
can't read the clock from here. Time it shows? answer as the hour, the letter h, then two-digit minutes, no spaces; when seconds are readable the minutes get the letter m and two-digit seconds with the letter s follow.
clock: 1h54
